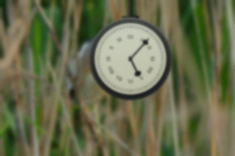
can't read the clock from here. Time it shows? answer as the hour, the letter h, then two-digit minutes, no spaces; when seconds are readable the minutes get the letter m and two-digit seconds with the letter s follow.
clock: 5h07
